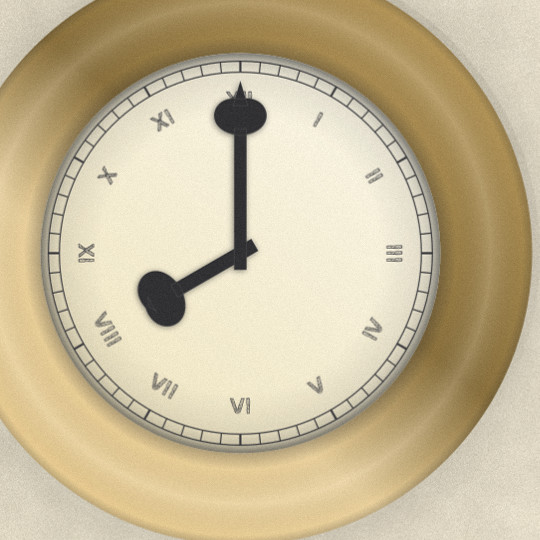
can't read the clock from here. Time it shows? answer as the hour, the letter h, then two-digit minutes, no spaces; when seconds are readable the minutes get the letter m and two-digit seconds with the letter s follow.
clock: 8h00
